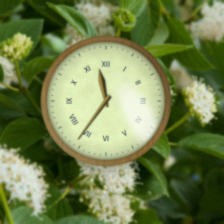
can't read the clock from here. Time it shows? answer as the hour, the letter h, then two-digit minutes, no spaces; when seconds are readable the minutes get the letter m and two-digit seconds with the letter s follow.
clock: 11h36
